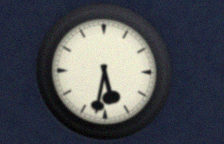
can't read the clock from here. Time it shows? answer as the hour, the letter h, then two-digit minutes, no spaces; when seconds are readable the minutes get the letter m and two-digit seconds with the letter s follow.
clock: 5h32
